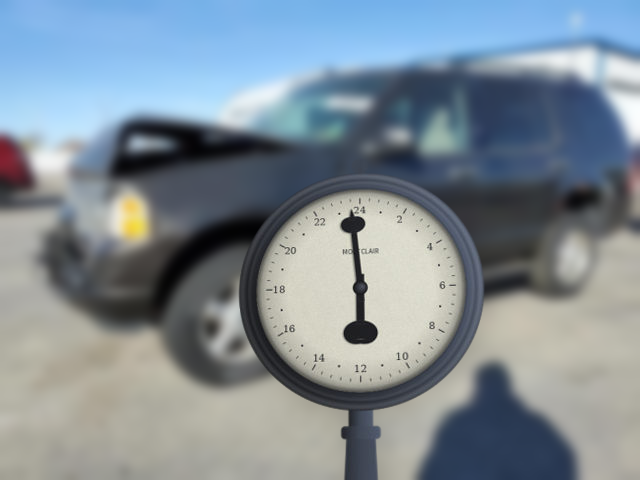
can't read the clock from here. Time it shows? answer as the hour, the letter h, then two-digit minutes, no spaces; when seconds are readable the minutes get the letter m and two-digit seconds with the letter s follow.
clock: 11h59
